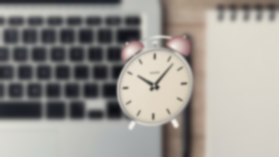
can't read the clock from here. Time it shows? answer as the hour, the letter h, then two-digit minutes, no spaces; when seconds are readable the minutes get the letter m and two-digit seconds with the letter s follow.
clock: 10h07
